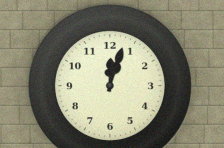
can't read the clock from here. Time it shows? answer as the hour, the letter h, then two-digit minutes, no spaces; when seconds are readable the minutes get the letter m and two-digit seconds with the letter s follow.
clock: 12h03
